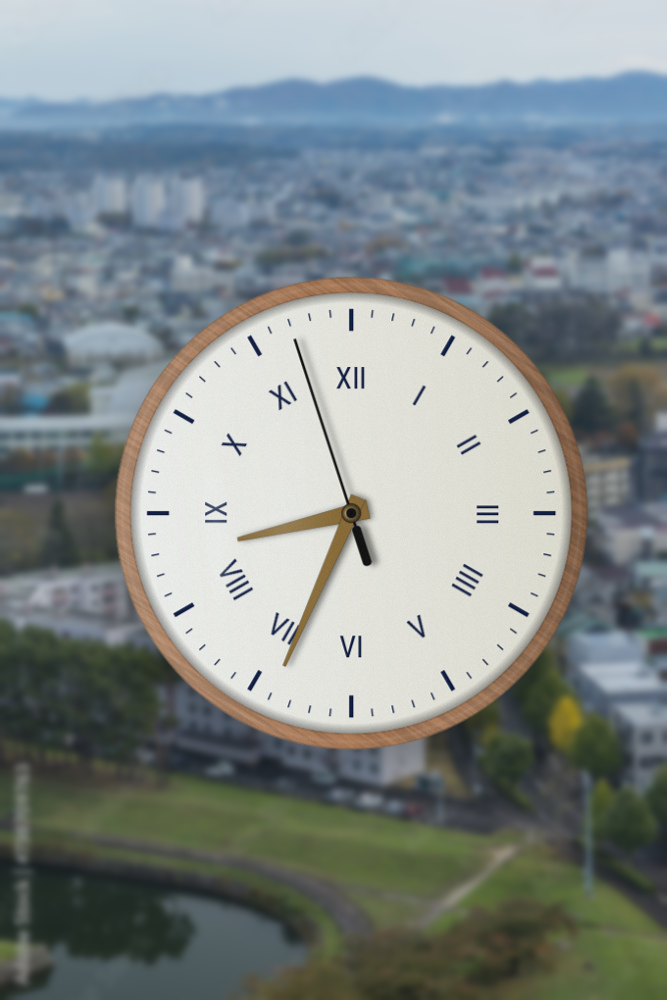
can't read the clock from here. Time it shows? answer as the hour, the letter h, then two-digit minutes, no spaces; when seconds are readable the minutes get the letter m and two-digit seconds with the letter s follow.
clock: 8h33m57s
